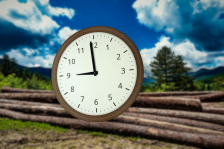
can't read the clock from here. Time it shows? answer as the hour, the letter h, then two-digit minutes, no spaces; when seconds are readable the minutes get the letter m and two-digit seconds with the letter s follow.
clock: 8h59
